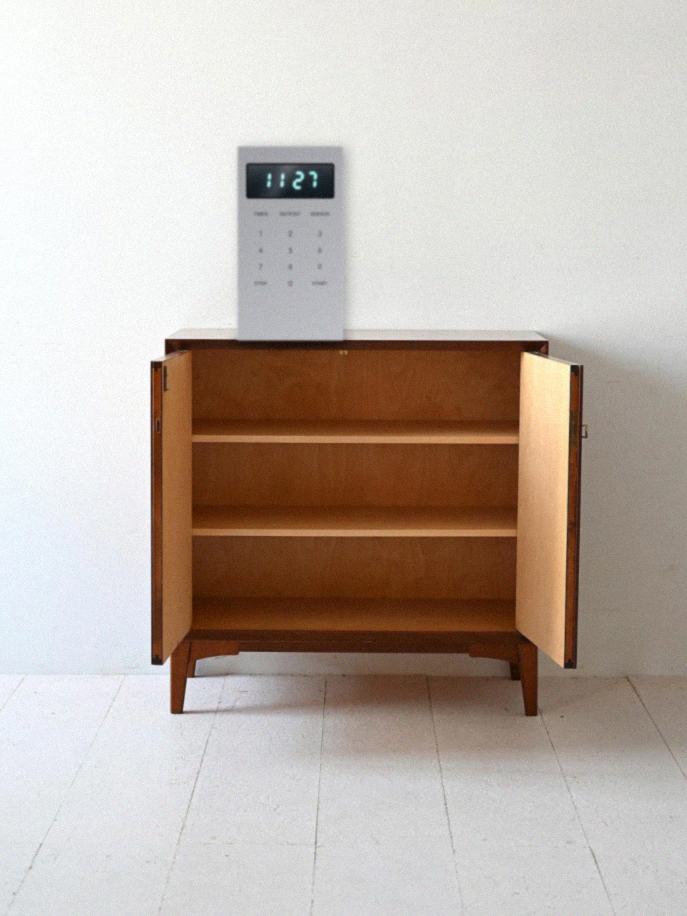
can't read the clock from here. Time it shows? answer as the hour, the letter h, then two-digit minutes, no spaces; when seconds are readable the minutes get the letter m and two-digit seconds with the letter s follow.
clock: 11h27
